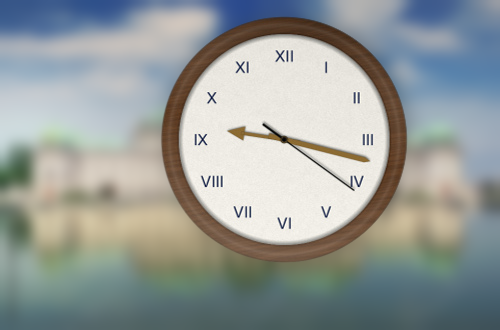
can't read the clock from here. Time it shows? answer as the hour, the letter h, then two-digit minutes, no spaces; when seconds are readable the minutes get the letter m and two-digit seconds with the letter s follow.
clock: 9h17m21s
